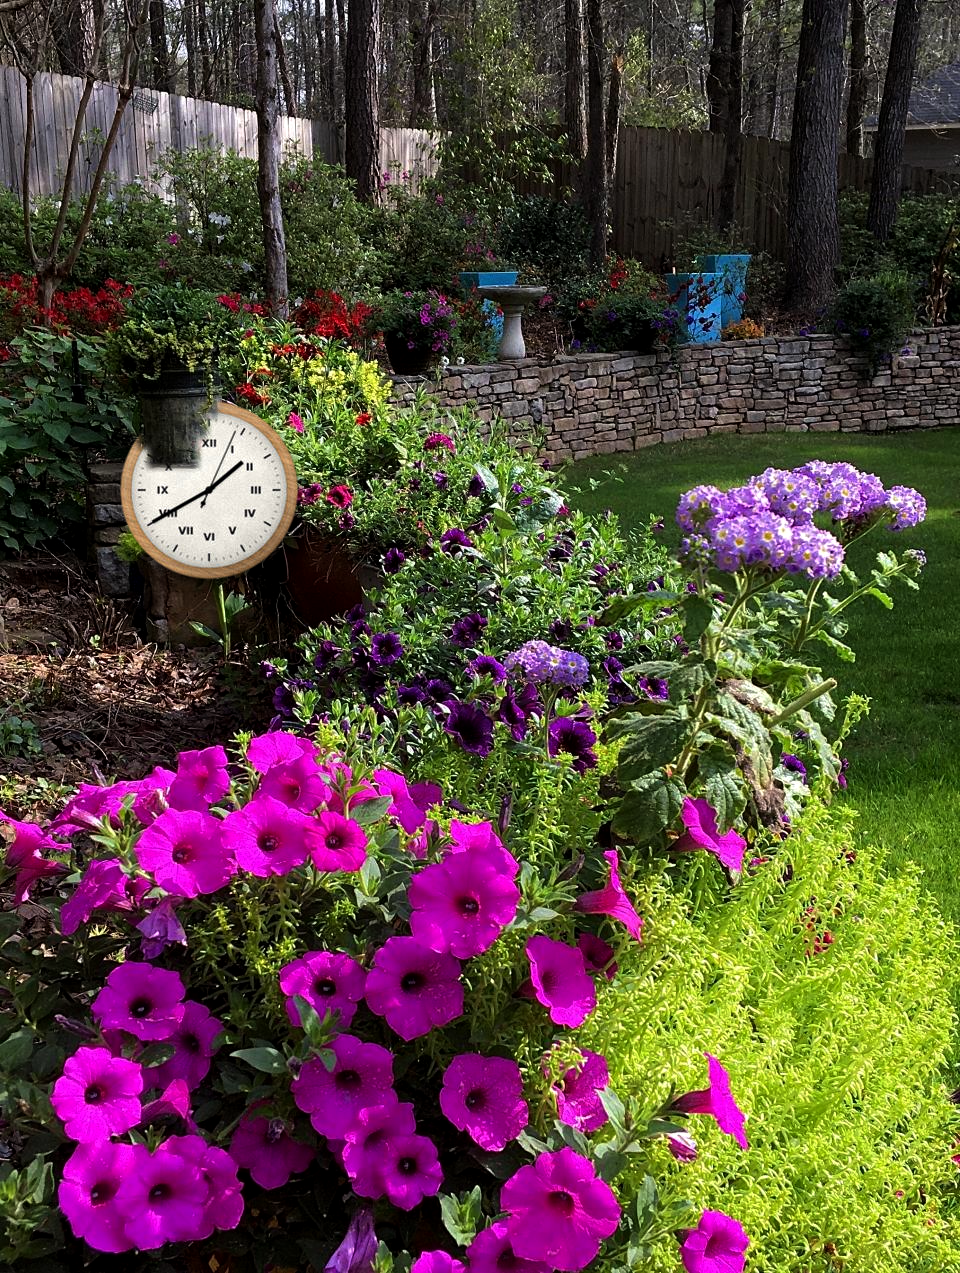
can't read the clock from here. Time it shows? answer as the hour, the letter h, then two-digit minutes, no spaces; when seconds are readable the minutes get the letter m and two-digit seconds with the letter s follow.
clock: 1h40m04s
